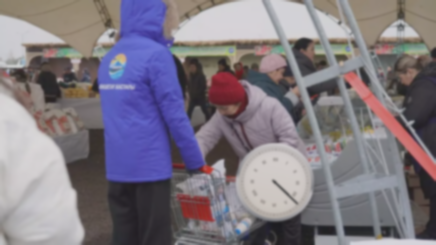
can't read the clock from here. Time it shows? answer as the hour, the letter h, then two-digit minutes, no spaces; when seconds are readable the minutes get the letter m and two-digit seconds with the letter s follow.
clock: 4h22
